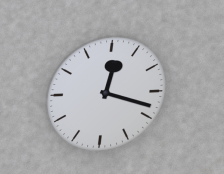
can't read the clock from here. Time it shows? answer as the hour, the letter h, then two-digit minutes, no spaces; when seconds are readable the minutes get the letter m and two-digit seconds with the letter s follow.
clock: 12h18
